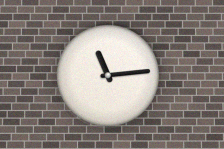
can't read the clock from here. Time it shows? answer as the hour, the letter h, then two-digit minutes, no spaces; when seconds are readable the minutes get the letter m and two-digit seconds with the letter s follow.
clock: 11h14
